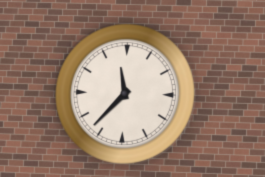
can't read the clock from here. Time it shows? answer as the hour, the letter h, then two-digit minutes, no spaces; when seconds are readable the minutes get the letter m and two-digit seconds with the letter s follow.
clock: 11h37
